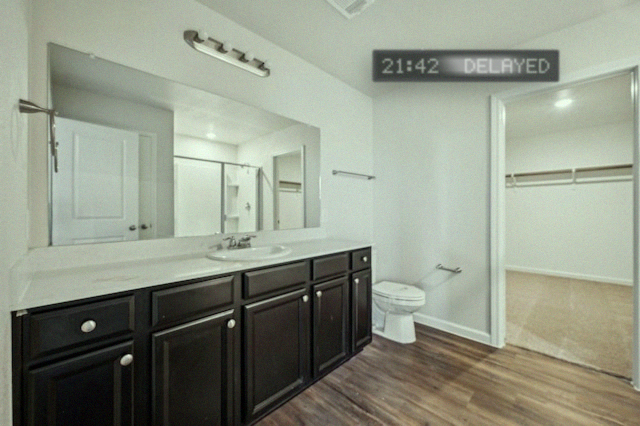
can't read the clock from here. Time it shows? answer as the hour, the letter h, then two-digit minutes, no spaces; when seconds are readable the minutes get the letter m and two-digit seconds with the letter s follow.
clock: 21h42
